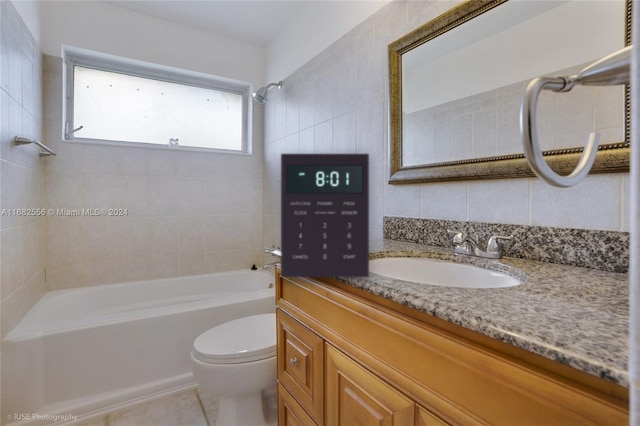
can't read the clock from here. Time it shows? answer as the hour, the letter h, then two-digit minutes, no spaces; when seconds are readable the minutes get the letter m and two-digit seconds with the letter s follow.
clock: 8h01
